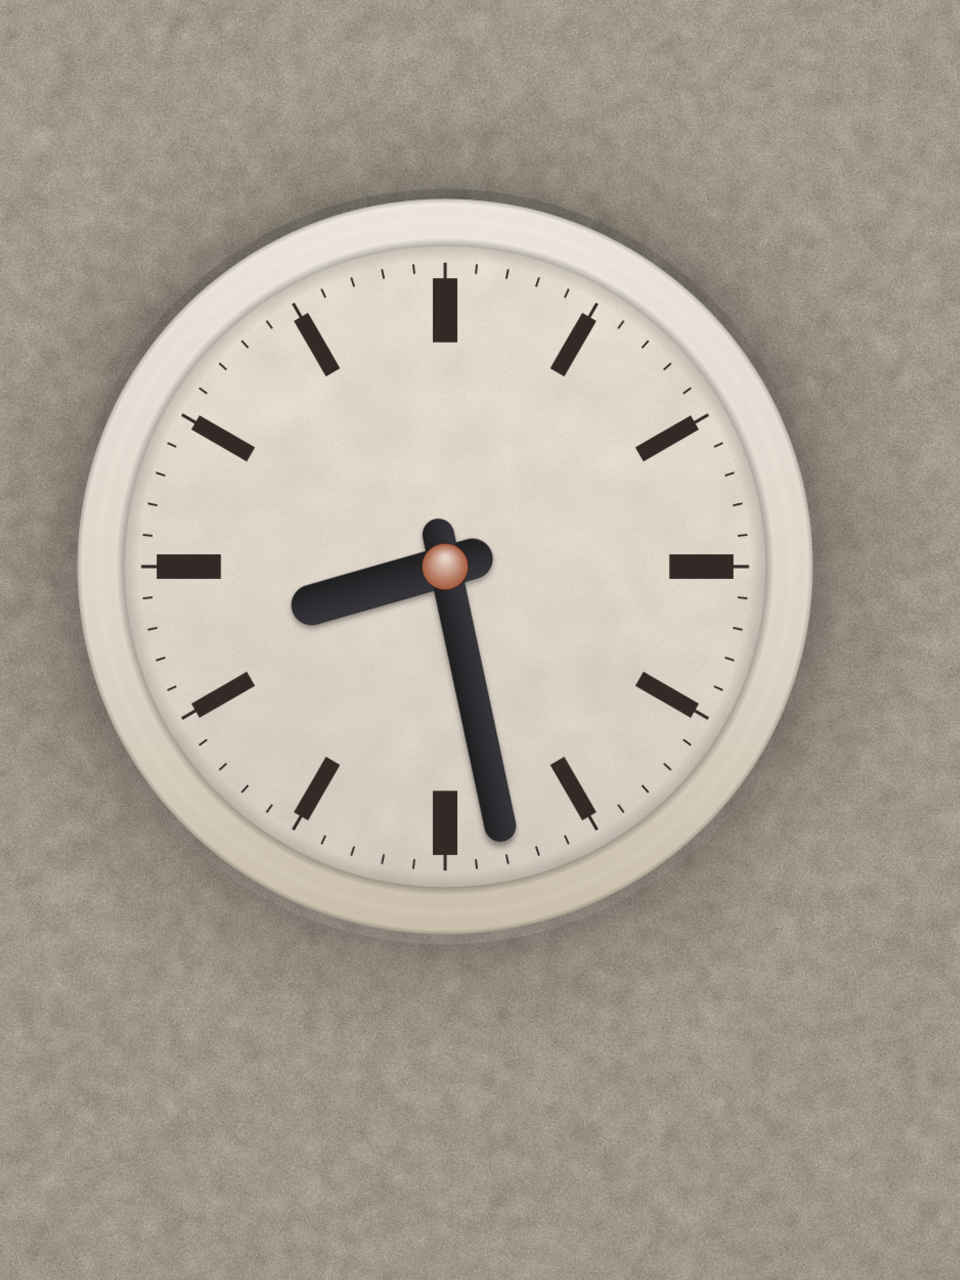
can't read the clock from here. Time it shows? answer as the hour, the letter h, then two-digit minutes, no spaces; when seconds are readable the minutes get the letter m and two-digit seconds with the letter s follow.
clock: 8h28
